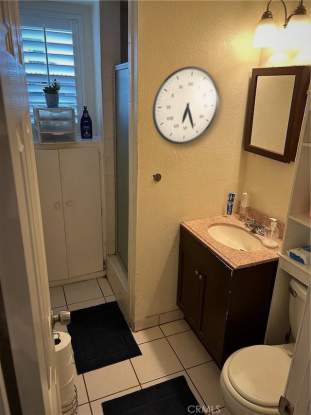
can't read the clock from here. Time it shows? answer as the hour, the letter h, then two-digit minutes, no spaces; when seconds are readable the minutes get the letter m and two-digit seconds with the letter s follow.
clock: 6h26
